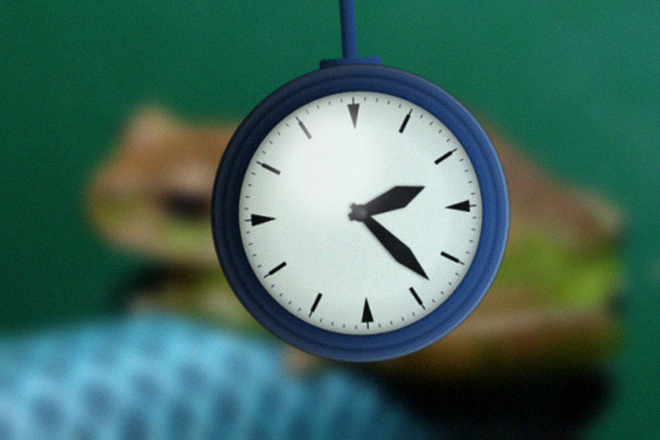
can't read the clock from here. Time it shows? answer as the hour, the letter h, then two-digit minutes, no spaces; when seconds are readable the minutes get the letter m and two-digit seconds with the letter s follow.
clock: 2h23
